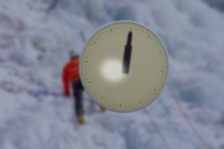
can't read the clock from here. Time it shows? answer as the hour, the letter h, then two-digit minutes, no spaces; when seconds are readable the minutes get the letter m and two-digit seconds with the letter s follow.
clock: 12h00
